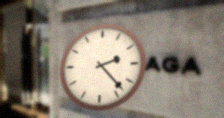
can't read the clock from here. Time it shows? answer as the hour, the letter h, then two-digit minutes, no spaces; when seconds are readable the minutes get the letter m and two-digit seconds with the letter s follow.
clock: 2h23
